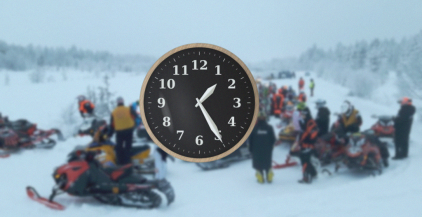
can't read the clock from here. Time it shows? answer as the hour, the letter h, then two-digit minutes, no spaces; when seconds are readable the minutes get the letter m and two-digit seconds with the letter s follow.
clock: 1h25
